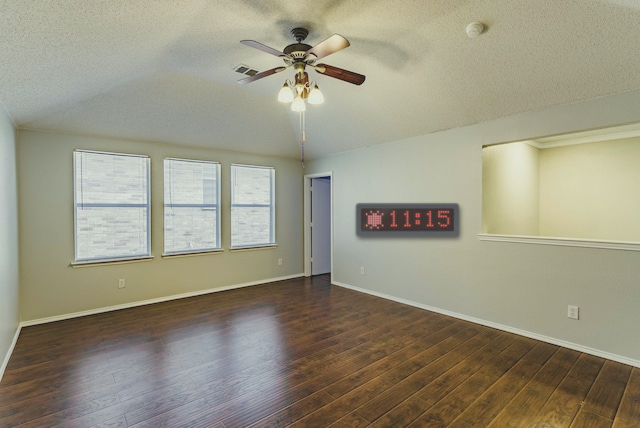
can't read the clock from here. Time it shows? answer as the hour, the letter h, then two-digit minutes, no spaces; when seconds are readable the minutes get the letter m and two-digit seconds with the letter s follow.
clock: 11h15
